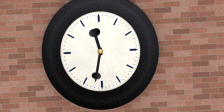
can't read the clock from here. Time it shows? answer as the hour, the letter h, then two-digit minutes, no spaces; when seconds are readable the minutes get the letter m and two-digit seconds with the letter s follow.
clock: 11h32
